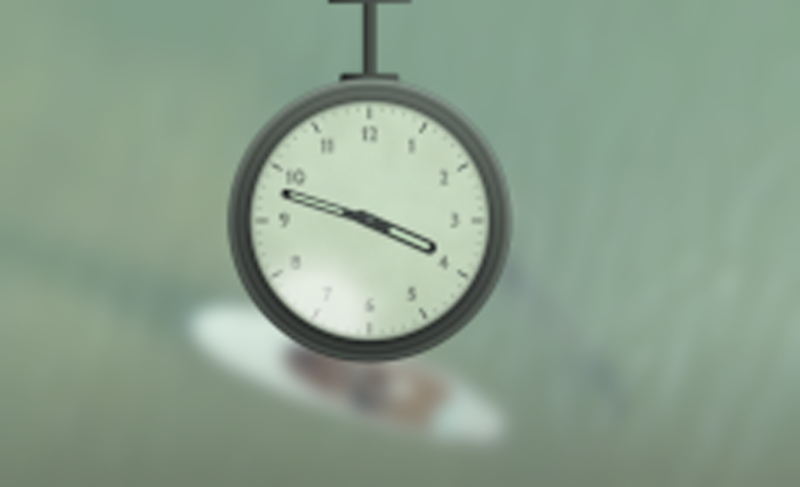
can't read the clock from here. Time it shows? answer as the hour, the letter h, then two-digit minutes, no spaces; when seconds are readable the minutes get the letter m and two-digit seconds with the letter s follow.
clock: 3h48
